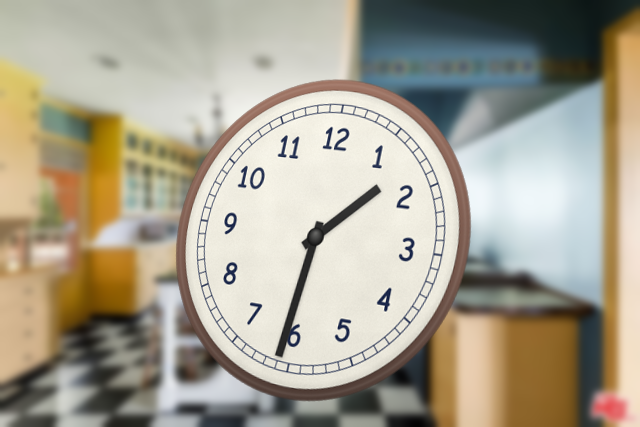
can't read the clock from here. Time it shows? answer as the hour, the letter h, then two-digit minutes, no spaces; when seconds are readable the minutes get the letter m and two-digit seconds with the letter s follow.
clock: 1h31
